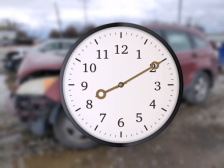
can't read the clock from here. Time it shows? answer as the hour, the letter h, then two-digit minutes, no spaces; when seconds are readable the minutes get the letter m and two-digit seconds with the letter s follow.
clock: 8h10
